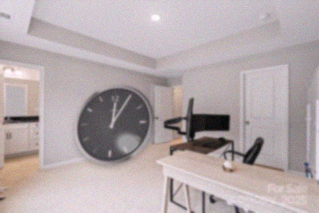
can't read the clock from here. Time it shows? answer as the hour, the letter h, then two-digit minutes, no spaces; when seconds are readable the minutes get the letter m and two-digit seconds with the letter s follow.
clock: 12h05
